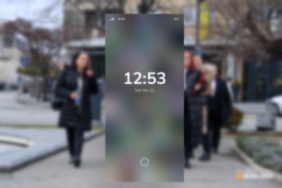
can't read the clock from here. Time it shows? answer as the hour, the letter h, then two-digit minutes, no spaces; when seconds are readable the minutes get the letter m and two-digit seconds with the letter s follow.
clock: 12h53
